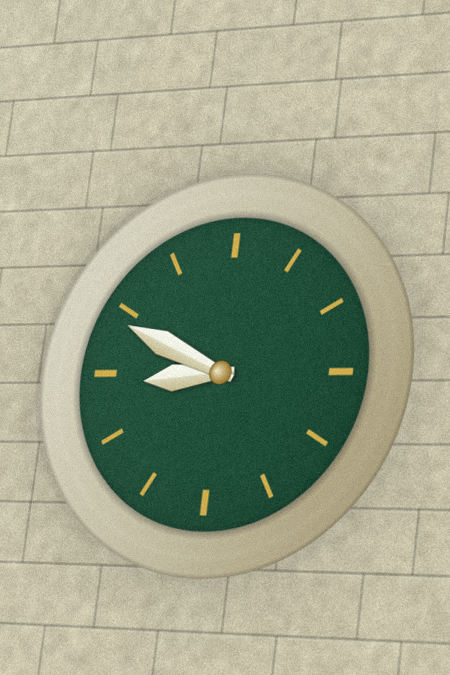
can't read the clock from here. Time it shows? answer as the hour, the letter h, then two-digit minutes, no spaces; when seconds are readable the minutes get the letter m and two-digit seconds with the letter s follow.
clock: 8h49
